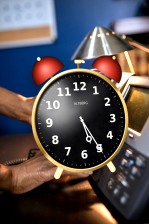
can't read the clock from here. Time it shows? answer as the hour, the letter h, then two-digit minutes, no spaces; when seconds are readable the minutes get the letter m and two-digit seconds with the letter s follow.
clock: 5h25
